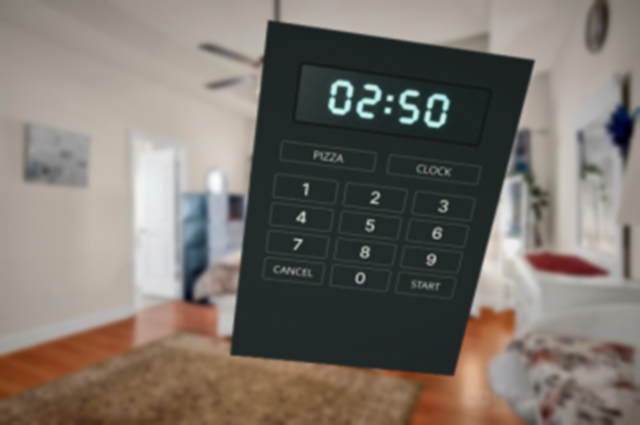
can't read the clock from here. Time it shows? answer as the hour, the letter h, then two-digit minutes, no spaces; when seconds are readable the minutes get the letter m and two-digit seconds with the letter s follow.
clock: 2h50
